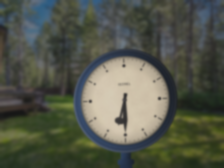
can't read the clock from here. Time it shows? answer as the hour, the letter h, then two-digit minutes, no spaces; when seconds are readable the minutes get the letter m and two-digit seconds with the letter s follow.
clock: 6h30
